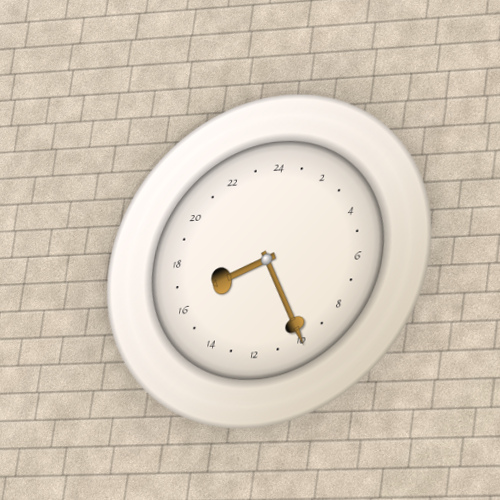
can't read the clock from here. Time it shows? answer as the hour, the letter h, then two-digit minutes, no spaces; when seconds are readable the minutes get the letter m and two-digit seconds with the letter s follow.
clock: 16h25
